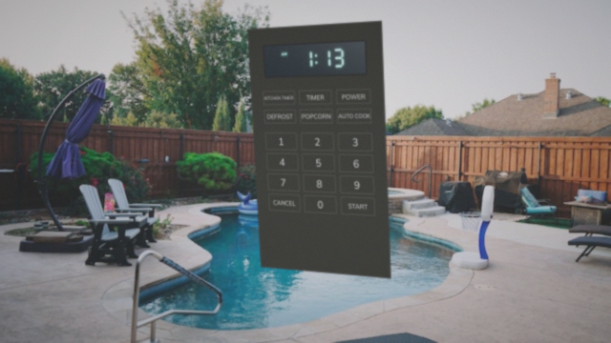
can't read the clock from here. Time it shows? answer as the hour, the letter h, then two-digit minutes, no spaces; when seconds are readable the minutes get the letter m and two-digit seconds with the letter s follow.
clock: 1h13
